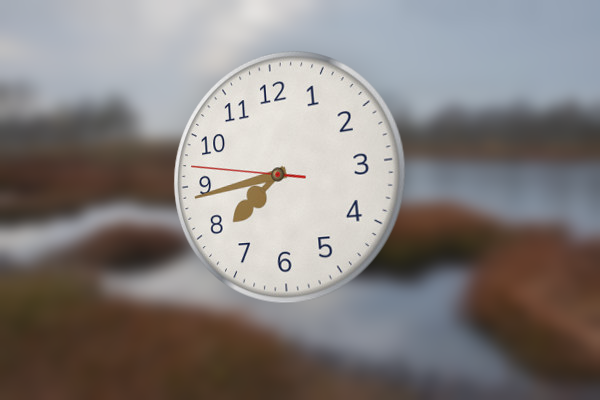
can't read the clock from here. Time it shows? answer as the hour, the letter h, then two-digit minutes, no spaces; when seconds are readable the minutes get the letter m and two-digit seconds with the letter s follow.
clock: 7h43m47s
